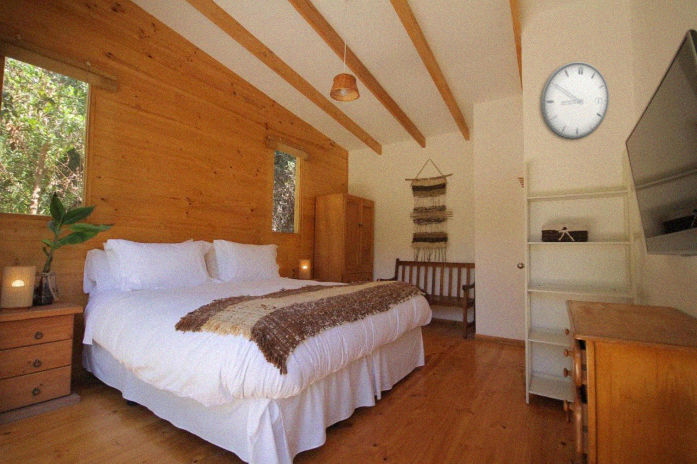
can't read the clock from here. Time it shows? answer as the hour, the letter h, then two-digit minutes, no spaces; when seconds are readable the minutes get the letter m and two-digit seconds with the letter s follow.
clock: 8h50
